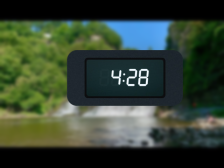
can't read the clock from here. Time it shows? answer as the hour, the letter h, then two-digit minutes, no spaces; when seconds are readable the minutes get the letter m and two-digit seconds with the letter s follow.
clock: 4h28
